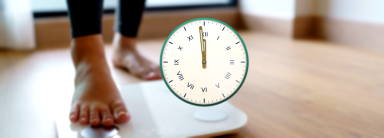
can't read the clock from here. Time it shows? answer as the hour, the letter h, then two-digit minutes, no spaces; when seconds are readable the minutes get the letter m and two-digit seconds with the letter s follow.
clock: 11h59
